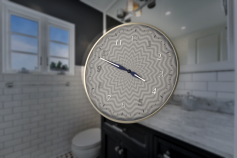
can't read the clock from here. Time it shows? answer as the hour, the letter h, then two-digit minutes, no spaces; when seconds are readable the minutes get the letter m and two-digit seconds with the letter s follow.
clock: 3h48
